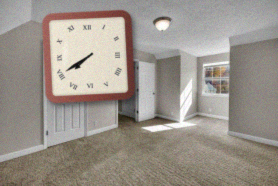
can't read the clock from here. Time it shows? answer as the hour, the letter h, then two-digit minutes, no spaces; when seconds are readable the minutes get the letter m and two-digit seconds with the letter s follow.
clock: 7h40
